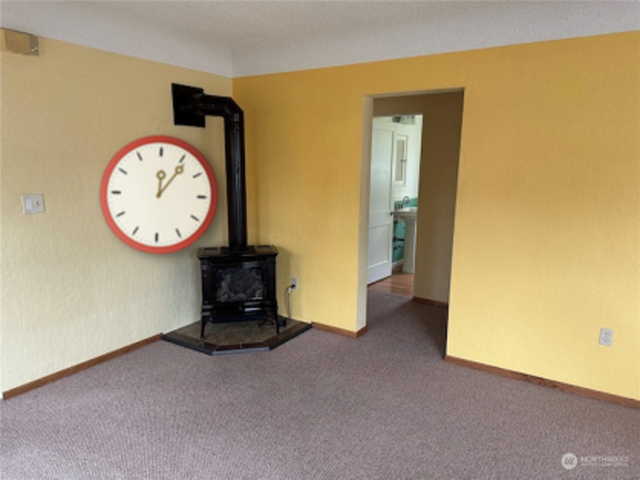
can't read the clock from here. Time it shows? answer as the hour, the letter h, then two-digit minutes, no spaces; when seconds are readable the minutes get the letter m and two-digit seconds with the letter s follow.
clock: 12h06
